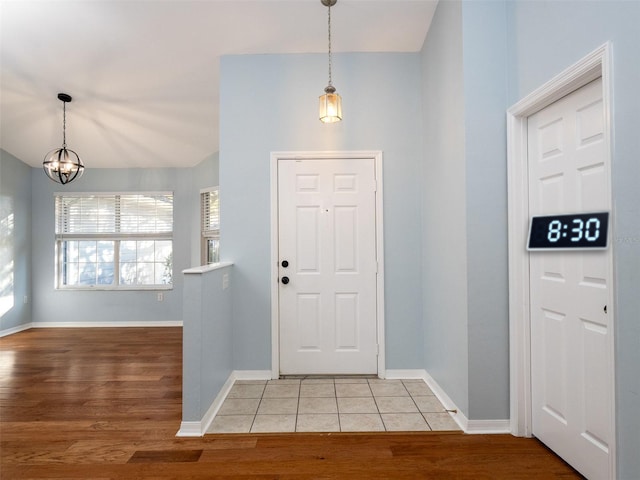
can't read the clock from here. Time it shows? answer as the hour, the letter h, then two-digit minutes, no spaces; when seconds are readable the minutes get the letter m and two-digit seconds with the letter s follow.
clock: 8h30
